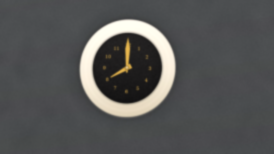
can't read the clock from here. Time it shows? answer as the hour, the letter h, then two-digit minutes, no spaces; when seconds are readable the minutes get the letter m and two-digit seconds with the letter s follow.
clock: 8h00
